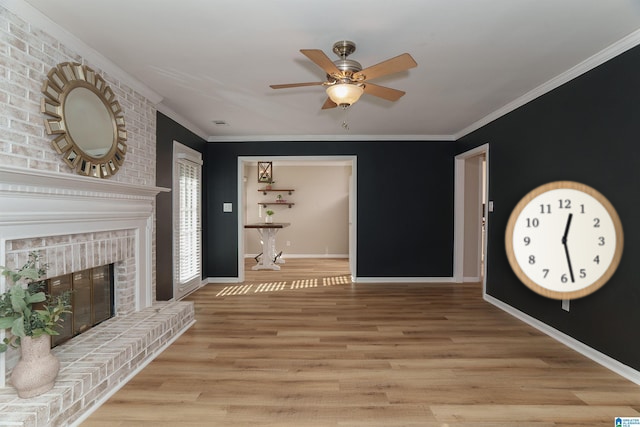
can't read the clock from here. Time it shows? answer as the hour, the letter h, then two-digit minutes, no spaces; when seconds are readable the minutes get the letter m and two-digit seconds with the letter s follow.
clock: 12h28
